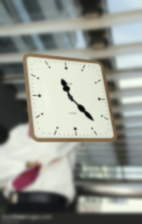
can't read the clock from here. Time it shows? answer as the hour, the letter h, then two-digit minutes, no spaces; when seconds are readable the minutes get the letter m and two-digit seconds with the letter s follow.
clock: 11h23
